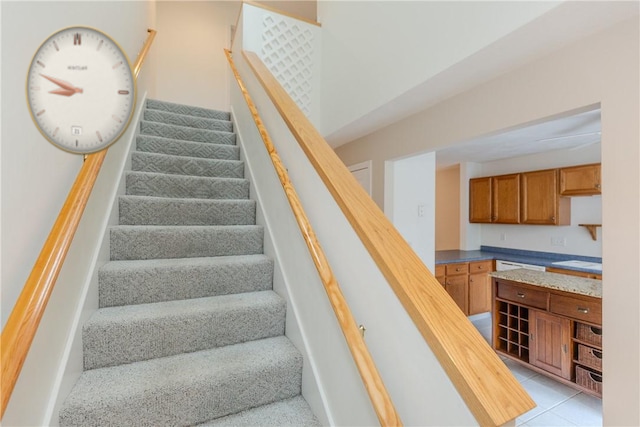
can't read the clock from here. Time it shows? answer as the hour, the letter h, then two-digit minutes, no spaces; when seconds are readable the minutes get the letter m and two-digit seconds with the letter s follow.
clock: 8h48
